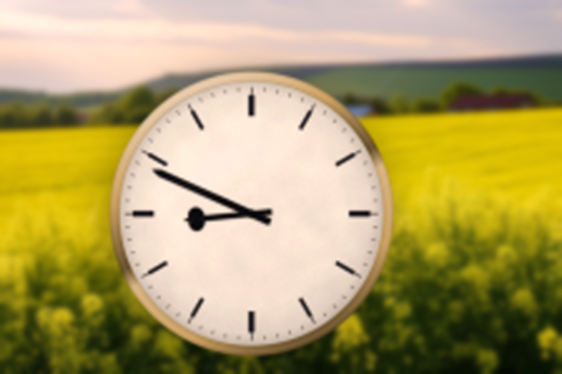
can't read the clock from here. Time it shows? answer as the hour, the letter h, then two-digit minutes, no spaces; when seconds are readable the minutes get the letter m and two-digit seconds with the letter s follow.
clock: 8h49
